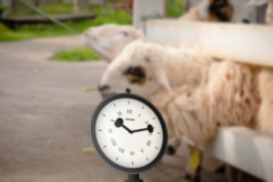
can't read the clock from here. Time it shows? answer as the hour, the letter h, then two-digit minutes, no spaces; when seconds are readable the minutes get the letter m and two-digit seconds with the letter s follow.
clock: 10h13
